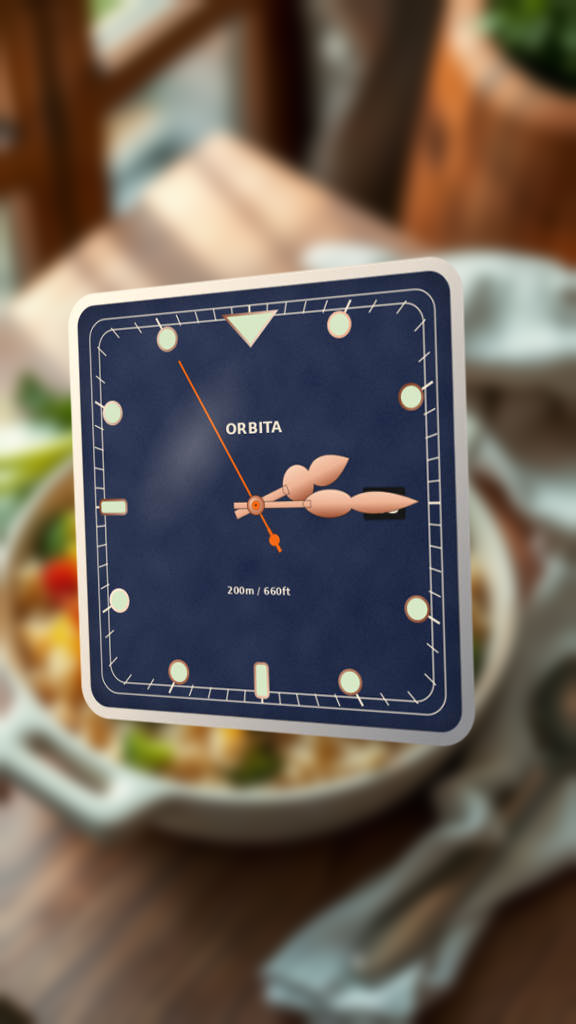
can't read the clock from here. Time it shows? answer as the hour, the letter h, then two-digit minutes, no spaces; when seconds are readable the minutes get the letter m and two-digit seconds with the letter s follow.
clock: 2h14m55s
